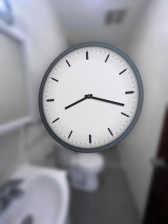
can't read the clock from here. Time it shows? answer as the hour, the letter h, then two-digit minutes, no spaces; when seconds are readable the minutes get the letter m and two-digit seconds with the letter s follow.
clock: 8h18
